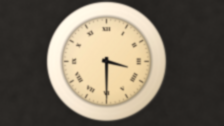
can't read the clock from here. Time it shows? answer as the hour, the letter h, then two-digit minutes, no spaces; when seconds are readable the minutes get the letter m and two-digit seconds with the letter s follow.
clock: 3h30
